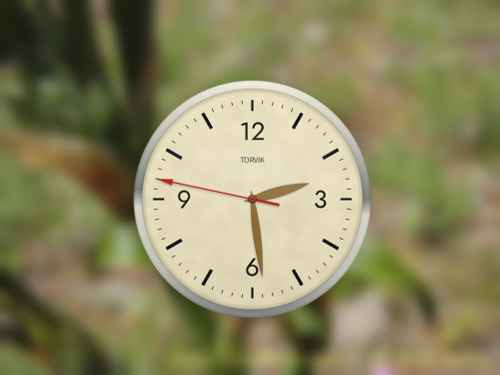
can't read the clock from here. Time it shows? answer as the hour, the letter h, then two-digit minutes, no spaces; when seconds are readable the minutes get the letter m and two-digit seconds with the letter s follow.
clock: 2h28m47s
